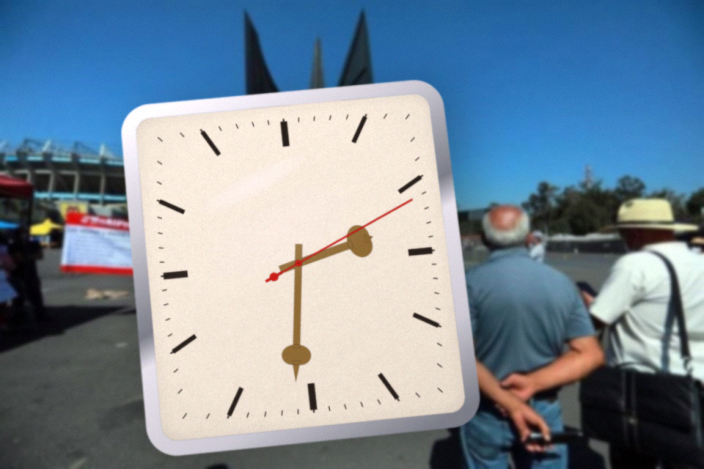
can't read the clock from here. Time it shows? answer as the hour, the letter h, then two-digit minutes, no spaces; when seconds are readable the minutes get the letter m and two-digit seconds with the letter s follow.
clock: 2h31m11s
